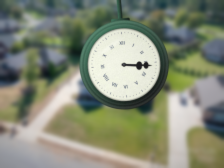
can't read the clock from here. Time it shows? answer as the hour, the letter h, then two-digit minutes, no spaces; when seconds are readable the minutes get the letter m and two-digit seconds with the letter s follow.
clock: 3h16
